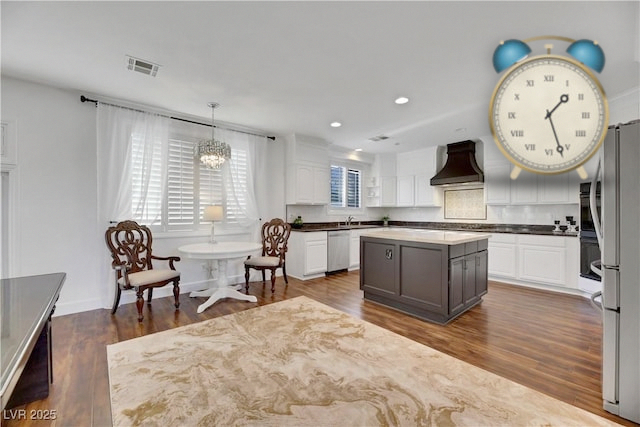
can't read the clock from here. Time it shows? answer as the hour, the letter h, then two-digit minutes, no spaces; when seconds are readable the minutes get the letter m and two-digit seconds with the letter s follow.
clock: 1h27
